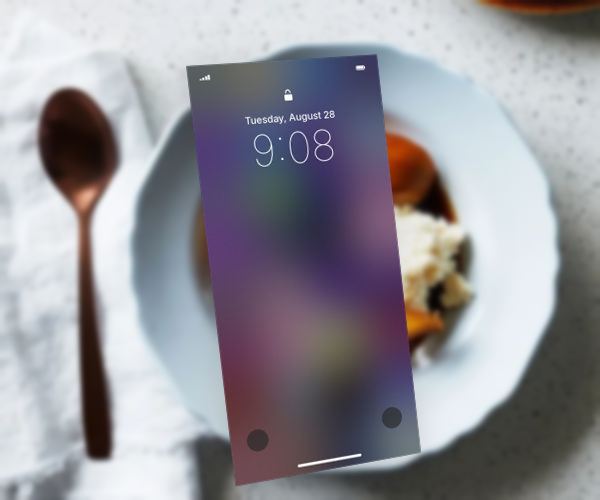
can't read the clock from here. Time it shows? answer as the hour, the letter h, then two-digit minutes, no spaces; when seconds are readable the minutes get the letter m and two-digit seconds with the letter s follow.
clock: 9h08
